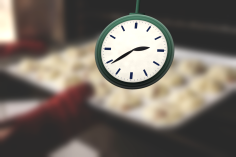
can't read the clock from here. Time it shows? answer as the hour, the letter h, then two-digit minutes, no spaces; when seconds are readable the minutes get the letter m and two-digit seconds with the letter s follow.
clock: 2h39
